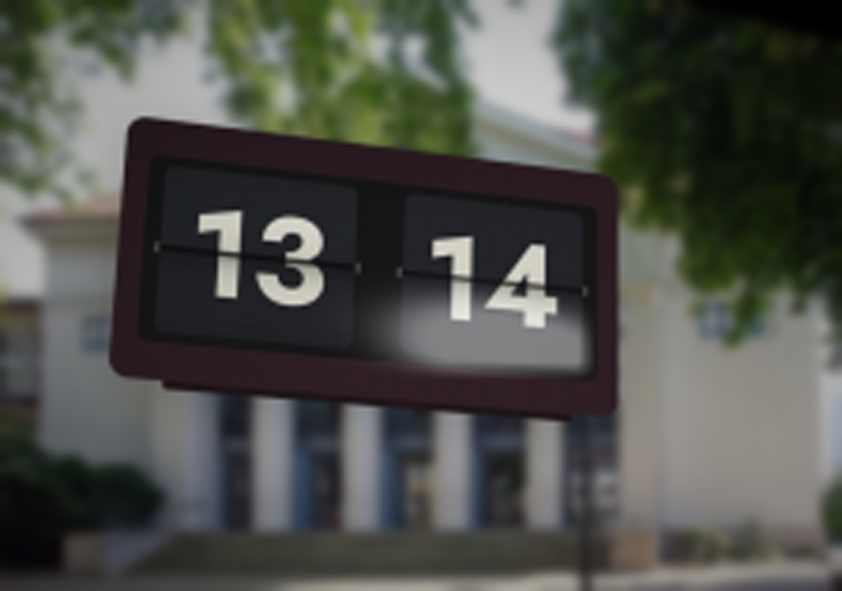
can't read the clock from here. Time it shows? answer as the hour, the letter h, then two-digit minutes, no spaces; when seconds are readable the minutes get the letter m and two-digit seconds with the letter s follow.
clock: 13h14
